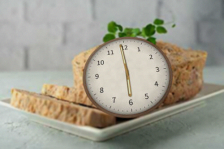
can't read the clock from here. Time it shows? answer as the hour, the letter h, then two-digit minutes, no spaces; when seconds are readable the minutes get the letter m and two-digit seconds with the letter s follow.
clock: 5h59
